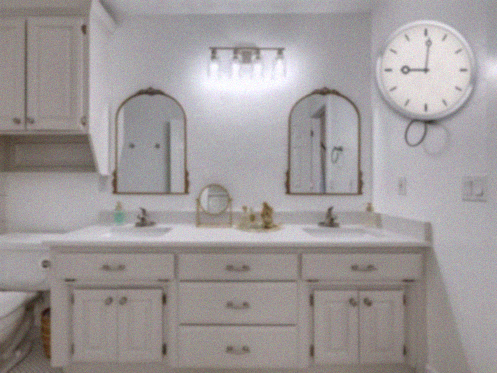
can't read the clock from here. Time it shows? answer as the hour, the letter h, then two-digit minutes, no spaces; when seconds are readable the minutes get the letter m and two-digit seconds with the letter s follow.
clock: 9h01
